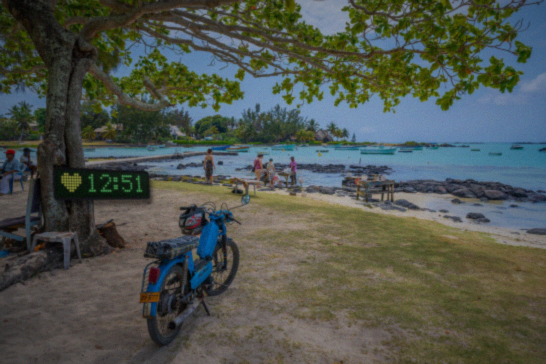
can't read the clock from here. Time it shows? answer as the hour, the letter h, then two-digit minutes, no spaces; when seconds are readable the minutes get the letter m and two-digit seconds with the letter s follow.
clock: 12h51
